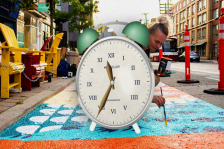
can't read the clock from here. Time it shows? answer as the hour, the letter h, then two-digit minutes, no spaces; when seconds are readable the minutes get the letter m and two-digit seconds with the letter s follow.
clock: 11h35
